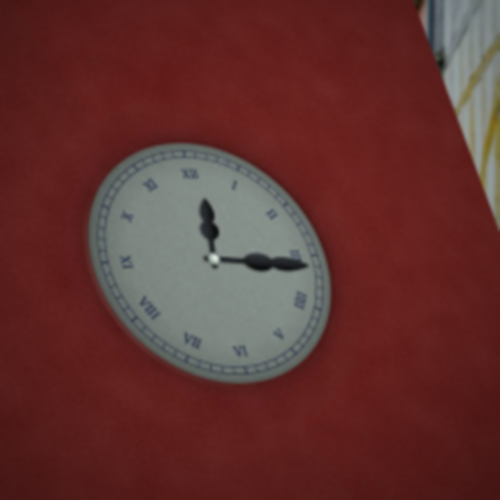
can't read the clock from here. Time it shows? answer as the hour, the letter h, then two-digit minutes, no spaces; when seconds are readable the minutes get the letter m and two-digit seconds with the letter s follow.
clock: 12h16
